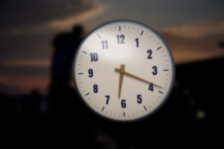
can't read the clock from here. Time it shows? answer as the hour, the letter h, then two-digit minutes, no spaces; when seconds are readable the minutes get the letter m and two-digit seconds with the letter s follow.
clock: 6h19
